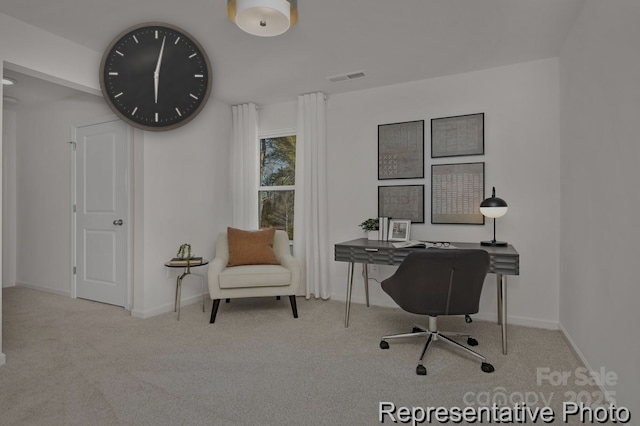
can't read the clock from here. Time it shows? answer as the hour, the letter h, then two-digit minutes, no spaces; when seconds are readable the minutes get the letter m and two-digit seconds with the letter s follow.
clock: 6h02
